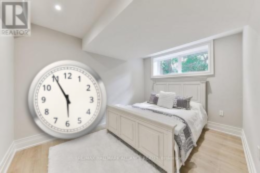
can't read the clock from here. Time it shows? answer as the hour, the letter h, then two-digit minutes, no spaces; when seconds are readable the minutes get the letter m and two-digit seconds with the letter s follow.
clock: 5h55
